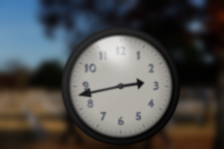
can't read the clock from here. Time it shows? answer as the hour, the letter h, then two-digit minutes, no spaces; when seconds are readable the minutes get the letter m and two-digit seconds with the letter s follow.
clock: 2h43
